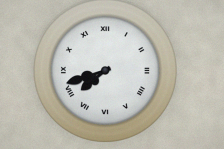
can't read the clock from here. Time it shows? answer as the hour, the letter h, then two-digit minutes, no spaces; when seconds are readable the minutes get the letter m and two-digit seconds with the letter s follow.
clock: 7h42
